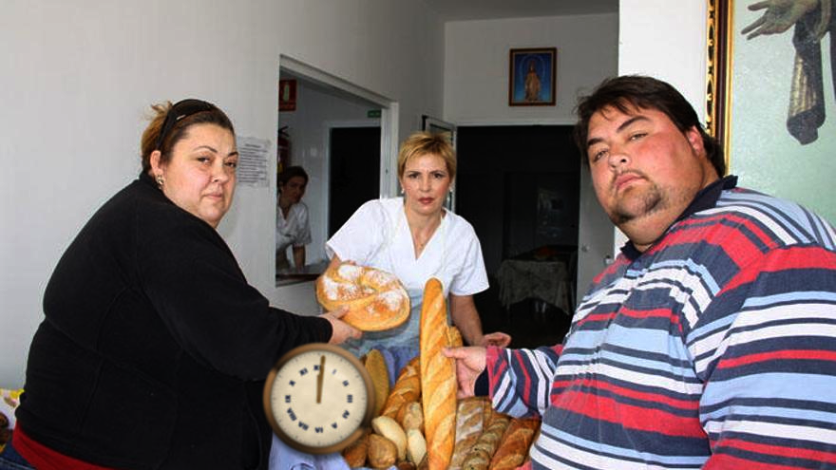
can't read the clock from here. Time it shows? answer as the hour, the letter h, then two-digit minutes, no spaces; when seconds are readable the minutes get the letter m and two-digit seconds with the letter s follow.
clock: 12h01
